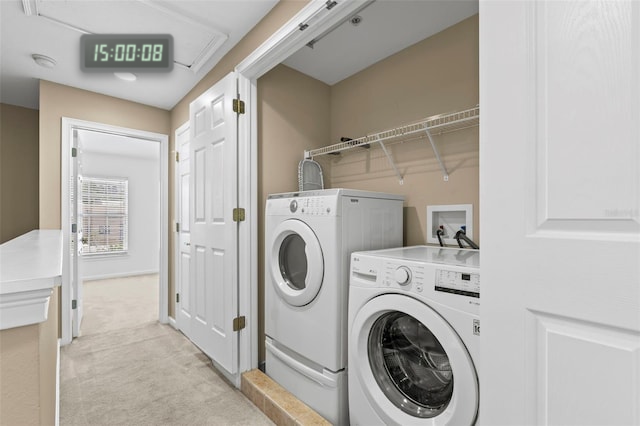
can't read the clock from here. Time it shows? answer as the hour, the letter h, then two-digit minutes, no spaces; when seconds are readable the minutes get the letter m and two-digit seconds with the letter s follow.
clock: 15h00m08s
